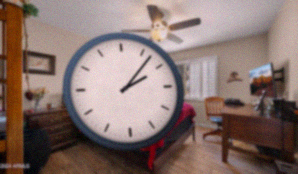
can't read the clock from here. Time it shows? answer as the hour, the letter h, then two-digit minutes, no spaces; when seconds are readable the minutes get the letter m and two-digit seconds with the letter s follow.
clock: 2h07
